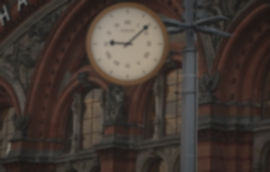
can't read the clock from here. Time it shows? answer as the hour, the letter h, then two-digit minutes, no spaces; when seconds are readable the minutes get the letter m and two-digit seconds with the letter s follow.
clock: 9h08
